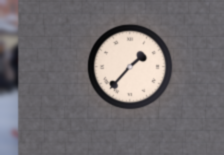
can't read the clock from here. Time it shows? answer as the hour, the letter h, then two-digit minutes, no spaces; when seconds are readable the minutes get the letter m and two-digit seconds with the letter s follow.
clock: 1h37
